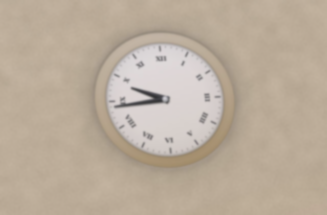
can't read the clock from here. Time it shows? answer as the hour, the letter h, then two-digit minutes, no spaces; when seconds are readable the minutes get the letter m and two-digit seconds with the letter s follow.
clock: 9h44
